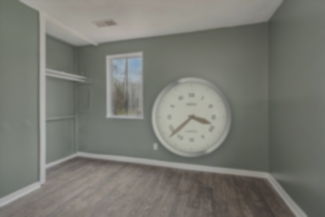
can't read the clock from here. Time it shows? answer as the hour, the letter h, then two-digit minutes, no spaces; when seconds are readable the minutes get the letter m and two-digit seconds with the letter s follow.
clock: 3h38
